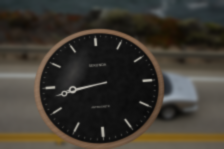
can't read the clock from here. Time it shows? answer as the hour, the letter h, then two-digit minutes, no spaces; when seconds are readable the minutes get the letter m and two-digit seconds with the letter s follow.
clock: 8h43
